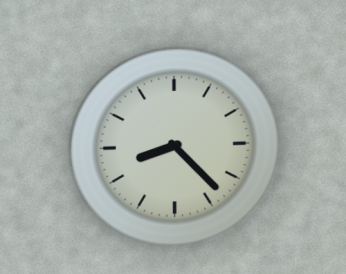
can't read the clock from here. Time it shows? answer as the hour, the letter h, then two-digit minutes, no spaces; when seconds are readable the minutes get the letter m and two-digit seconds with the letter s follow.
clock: 8h23
